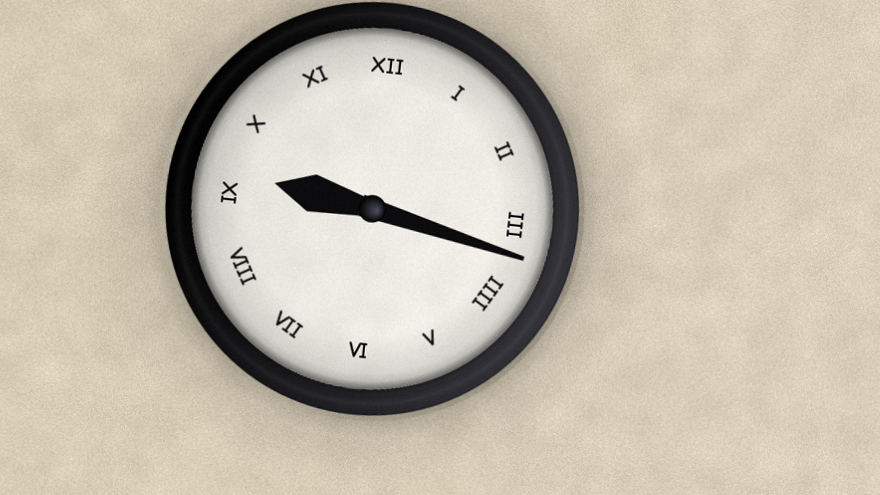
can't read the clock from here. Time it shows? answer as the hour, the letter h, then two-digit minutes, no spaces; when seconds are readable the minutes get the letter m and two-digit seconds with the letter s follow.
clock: 9h17
